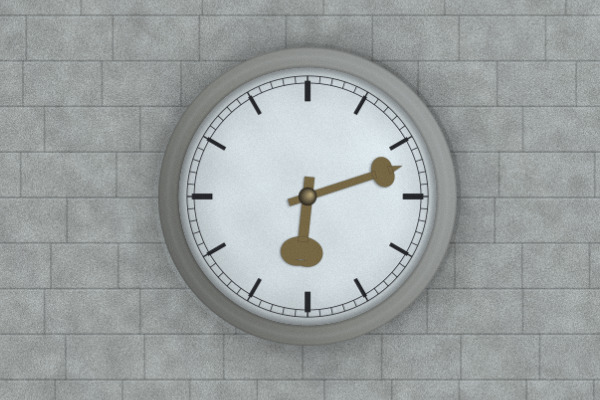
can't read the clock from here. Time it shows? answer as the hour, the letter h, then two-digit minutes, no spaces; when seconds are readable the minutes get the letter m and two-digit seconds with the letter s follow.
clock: 6h12
